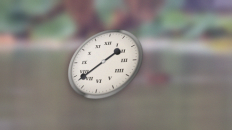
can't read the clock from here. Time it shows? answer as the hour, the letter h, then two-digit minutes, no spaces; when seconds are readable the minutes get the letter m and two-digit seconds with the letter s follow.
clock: 1h38
